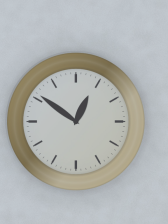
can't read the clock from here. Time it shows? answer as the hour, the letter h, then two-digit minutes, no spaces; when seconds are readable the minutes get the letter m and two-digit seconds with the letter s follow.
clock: 12h51
